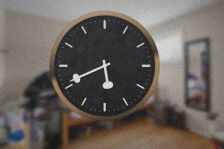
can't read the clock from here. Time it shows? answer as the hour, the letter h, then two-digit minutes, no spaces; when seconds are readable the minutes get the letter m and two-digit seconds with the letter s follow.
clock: 5h41
